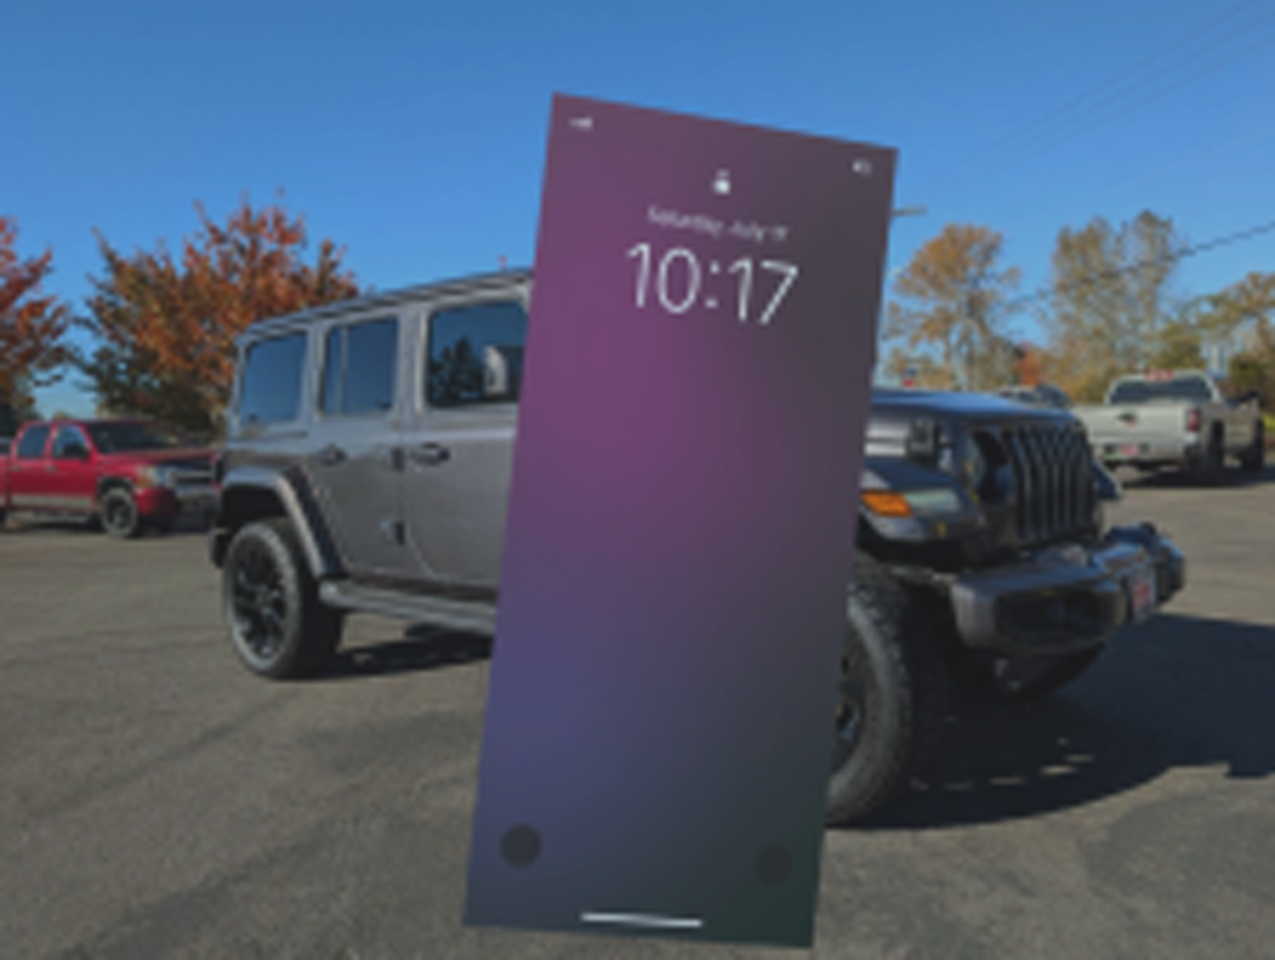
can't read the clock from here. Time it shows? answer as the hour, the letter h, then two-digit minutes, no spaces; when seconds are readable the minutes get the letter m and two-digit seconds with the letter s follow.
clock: 10h17
